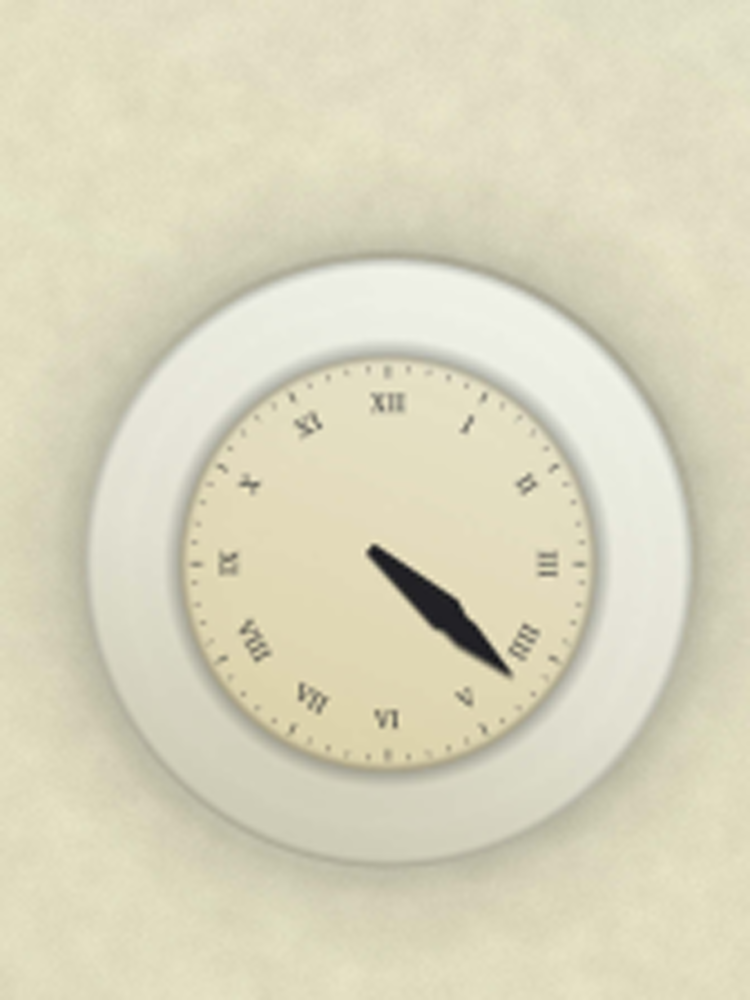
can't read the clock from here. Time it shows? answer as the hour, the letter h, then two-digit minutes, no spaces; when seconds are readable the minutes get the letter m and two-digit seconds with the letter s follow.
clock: 4h22
